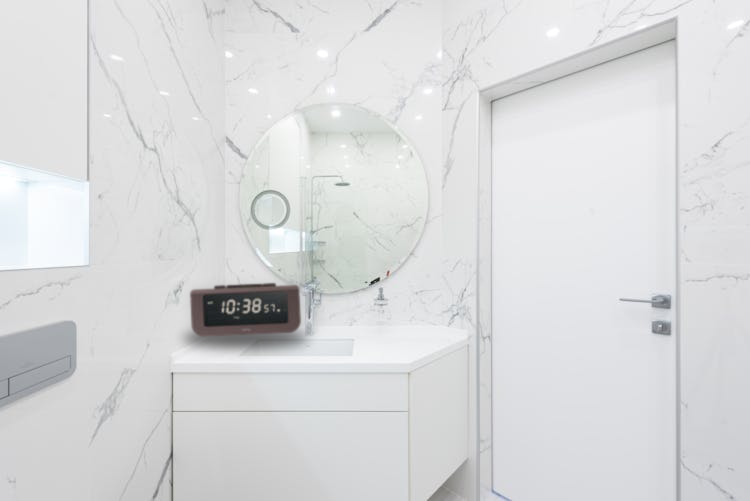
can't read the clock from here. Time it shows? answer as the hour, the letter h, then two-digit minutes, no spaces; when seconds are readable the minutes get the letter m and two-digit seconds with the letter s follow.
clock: 10h38
